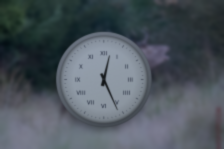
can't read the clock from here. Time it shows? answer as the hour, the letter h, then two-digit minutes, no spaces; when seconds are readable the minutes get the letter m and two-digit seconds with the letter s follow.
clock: 12h26
